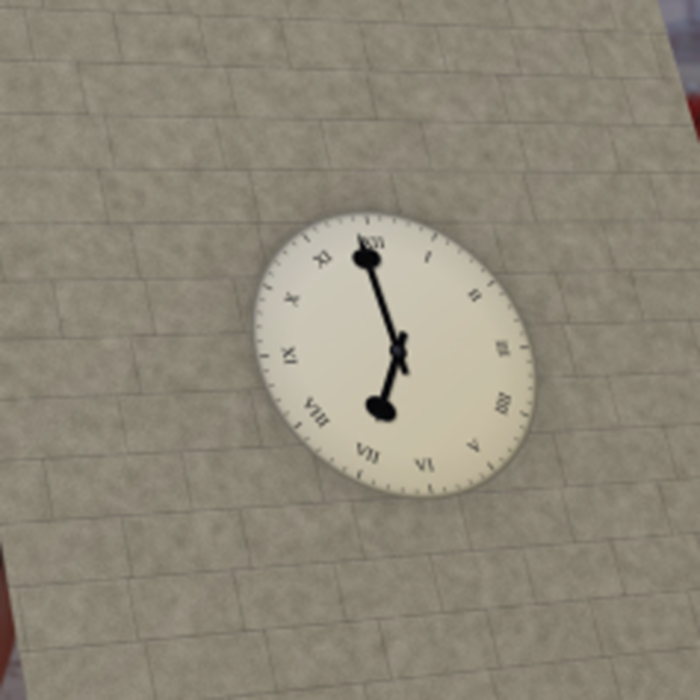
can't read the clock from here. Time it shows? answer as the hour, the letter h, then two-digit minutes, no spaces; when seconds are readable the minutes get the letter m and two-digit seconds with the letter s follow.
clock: 6h59
